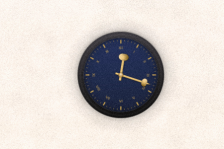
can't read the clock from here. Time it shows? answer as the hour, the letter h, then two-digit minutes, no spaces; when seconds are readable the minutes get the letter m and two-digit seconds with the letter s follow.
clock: 12h18
